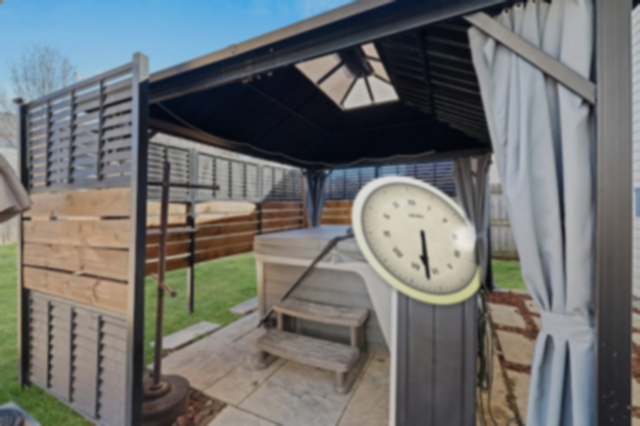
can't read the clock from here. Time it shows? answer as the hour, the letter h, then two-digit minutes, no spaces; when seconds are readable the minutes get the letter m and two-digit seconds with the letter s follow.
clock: 6h32
